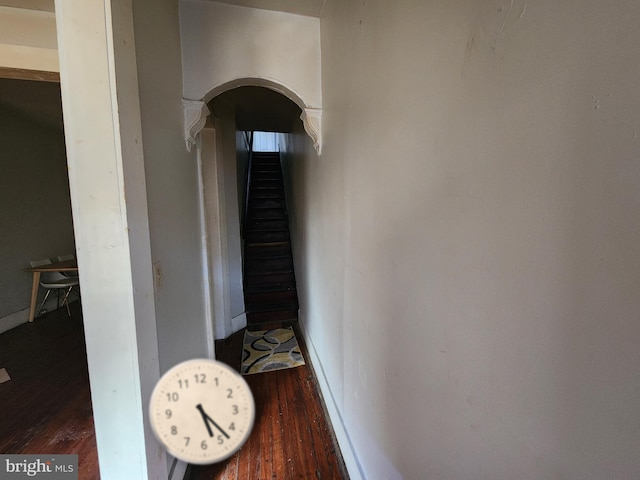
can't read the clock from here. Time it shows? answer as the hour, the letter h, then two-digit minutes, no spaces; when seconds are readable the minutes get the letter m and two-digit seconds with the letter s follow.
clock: 5h23
